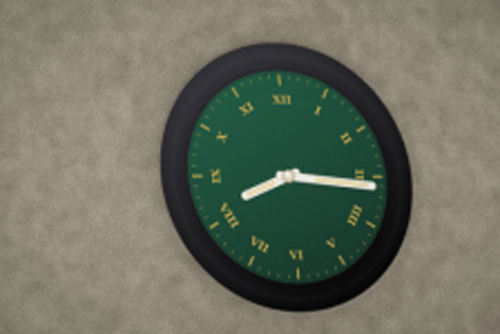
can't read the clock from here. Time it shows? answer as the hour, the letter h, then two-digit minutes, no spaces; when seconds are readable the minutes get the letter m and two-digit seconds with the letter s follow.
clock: 8h16
